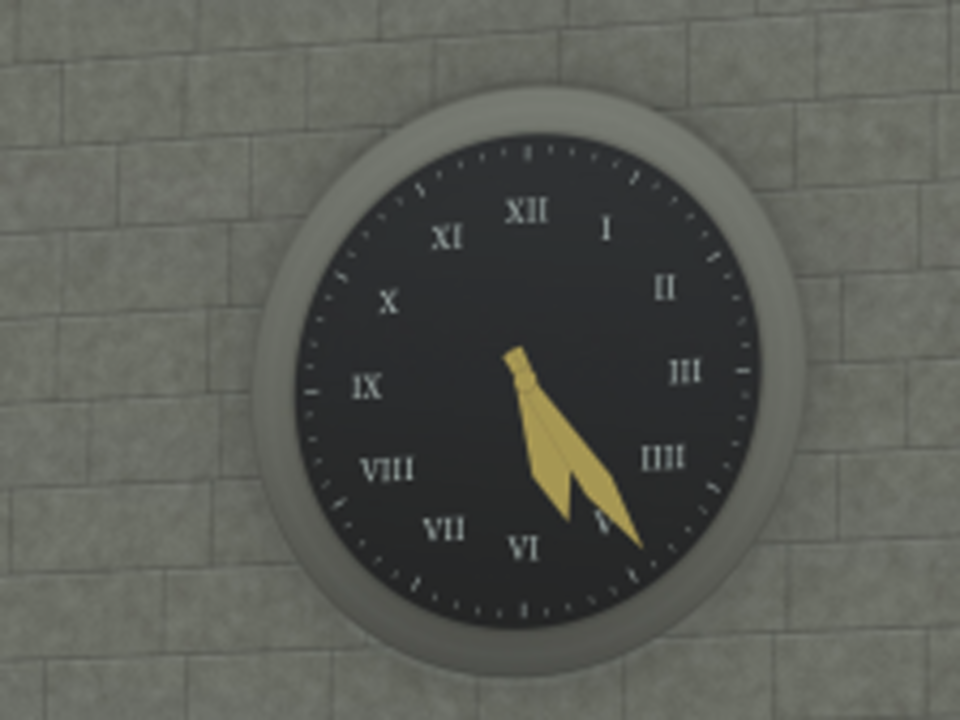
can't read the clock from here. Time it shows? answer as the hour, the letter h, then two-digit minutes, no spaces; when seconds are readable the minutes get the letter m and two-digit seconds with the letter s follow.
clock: 5h24
